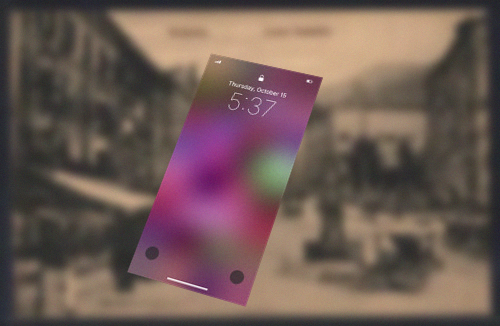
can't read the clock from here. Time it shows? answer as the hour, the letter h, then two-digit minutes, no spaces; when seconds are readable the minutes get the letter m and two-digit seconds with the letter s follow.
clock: 5h37
